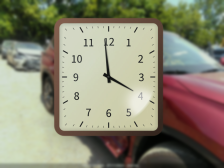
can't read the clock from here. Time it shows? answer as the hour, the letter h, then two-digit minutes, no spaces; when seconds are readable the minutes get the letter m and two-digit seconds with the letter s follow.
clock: 3h59
